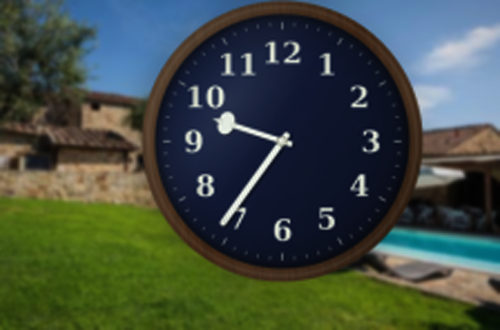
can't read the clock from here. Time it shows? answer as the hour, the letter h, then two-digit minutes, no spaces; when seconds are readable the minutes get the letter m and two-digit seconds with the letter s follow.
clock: 9h36
